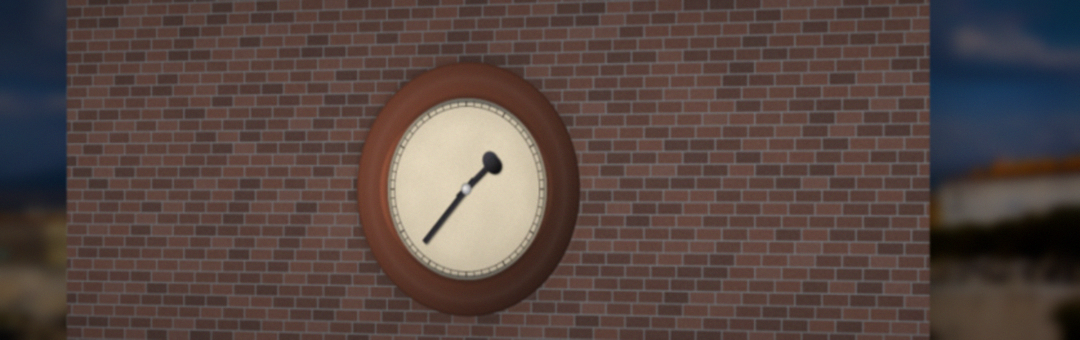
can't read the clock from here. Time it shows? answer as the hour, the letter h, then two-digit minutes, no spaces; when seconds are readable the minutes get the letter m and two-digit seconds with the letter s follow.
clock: 1h37
